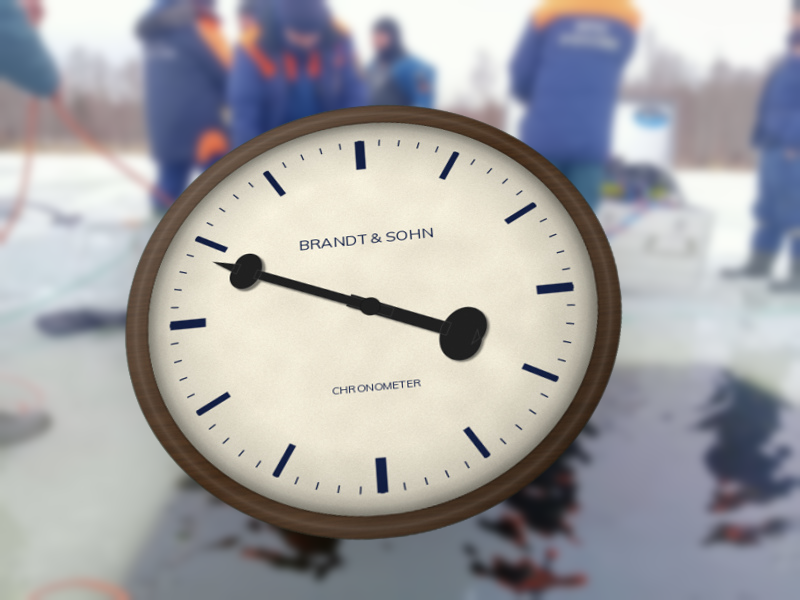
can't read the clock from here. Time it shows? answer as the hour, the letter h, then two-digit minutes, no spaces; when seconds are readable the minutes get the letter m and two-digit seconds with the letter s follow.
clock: 3h49
